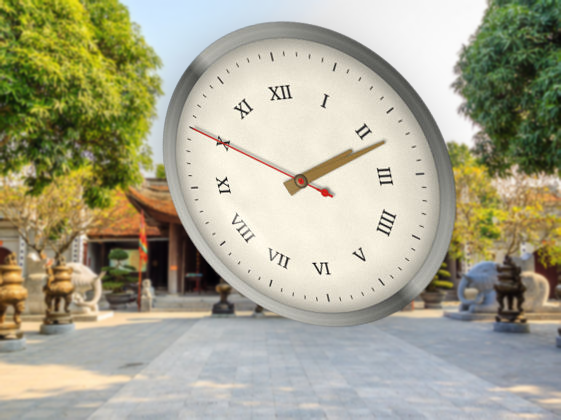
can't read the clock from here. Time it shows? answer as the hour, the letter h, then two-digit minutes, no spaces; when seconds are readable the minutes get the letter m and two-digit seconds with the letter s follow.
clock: 2h11m50s
